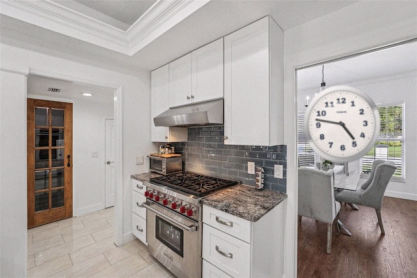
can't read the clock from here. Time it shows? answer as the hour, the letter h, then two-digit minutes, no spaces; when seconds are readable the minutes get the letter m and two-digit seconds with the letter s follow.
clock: 4h47
